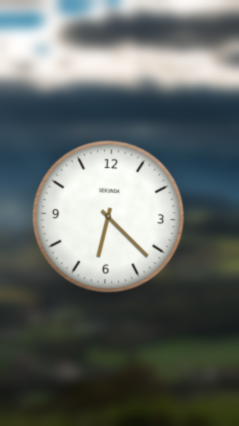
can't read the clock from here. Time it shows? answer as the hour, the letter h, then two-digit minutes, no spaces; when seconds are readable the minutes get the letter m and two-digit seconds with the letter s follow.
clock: 6h22
